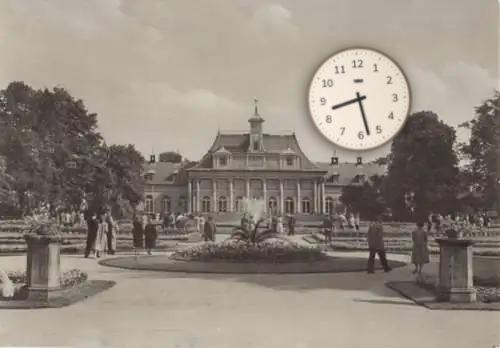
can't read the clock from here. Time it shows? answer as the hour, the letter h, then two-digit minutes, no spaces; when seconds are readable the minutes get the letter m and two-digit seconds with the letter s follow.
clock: 8h28
